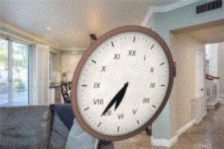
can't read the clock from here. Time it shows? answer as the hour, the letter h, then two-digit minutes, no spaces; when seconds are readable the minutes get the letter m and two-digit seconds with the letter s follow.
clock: 6h36
